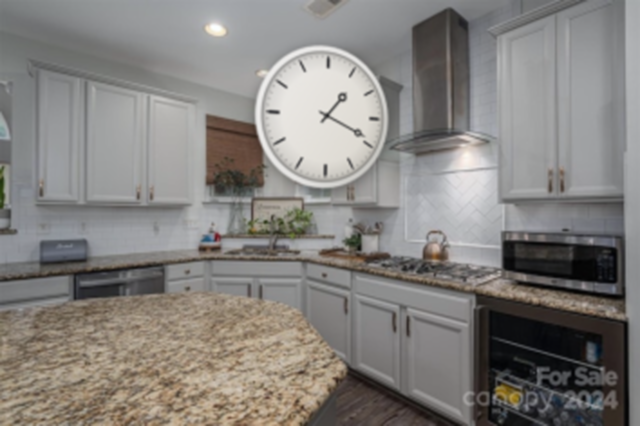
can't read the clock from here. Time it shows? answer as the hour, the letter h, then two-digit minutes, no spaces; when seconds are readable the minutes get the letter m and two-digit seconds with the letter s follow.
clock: 1h19
